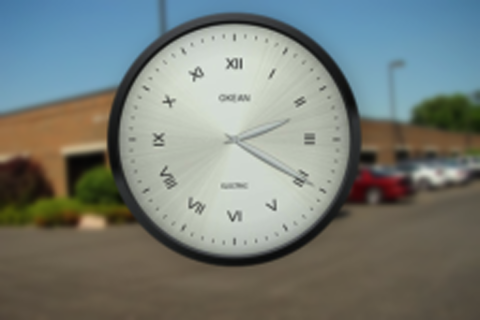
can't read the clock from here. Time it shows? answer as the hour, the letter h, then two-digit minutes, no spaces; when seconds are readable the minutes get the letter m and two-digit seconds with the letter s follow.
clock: 2h20
